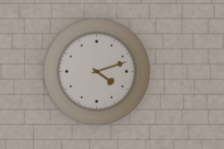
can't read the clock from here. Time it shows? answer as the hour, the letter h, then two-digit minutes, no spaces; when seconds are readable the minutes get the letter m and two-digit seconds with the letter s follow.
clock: 4h12
